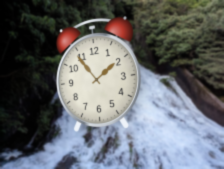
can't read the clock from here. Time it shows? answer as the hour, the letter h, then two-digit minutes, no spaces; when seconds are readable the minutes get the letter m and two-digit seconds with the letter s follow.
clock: 1h54
